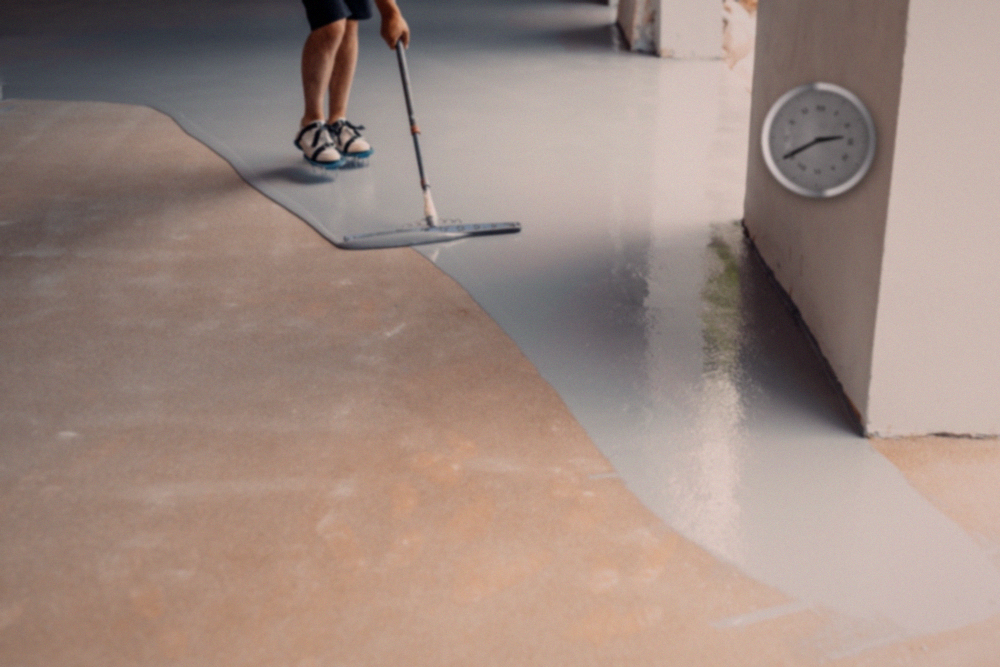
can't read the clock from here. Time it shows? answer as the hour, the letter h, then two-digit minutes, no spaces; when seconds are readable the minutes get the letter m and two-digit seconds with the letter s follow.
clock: 2h40
